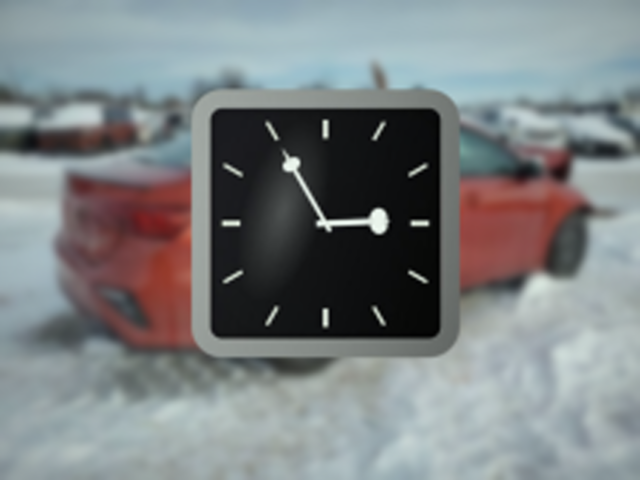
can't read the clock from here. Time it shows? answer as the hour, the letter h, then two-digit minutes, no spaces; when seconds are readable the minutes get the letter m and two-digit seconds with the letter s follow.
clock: 2h55
